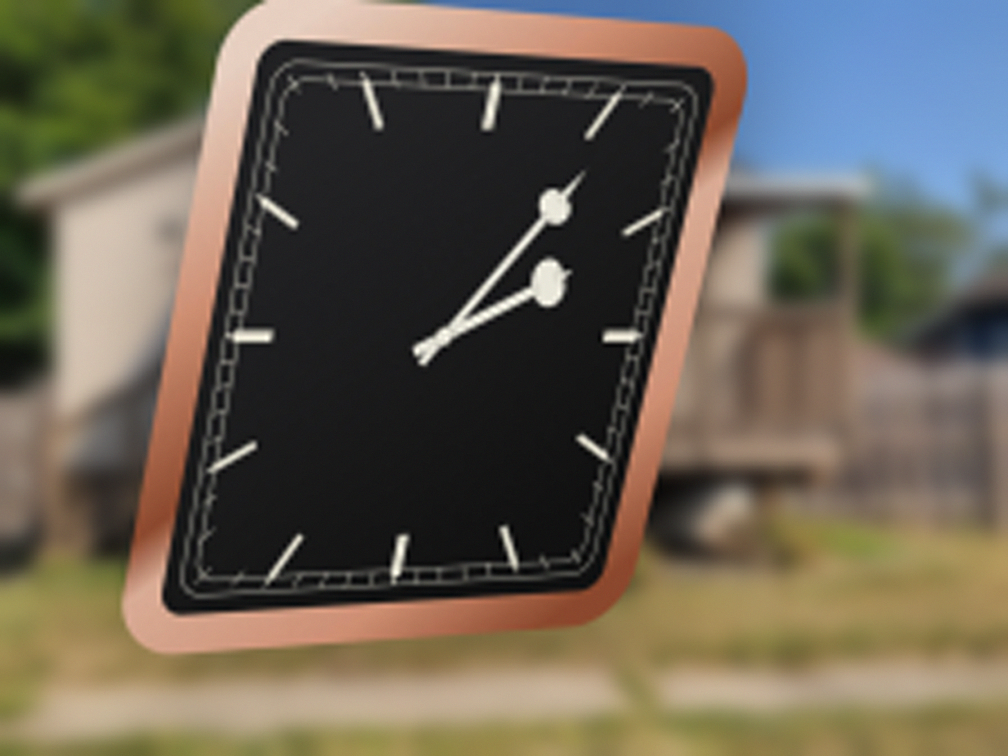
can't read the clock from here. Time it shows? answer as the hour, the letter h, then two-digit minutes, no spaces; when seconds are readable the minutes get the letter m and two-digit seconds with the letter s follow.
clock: 2h06
